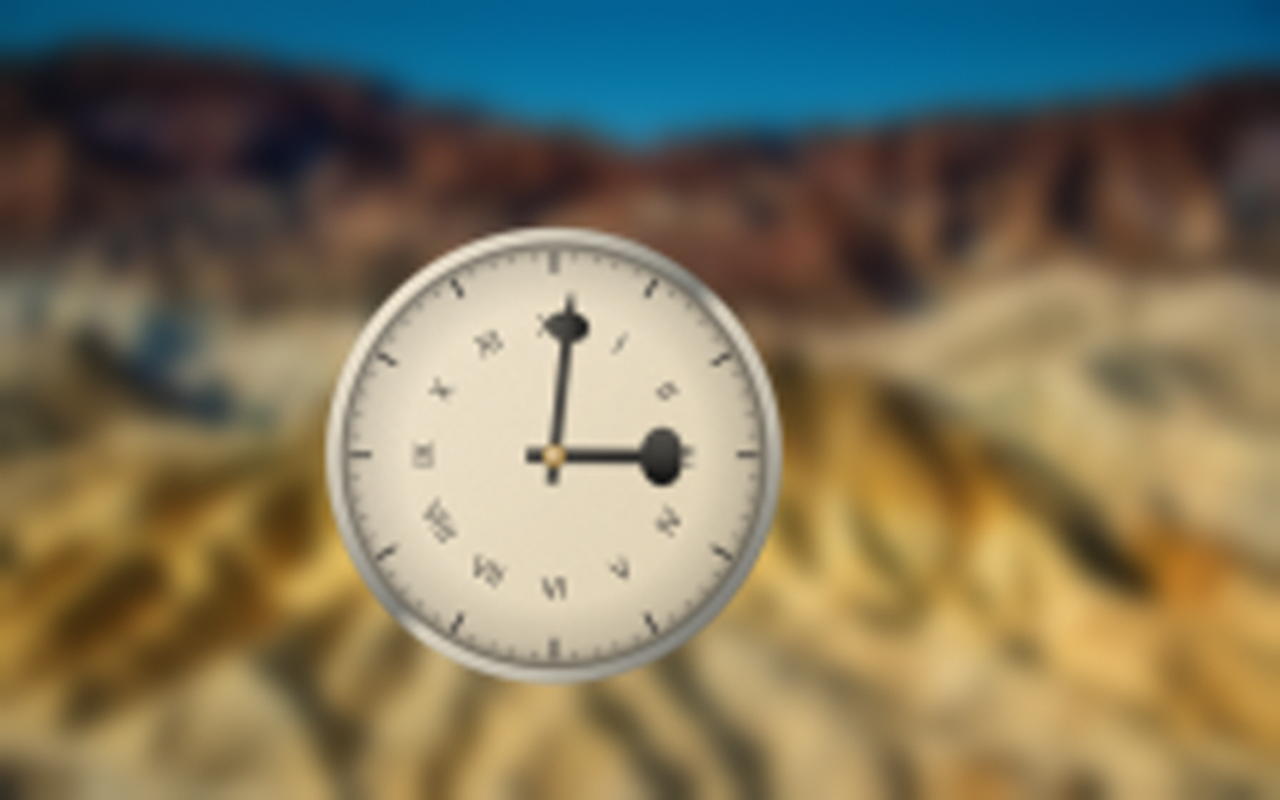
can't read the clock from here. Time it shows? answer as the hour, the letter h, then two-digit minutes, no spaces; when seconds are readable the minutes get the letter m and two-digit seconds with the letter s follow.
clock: 3h01
